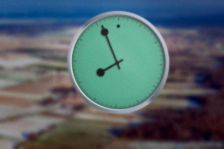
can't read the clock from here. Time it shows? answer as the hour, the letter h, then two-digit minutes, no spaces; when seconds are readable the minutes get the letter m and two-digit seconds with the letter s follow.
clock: 7h56
